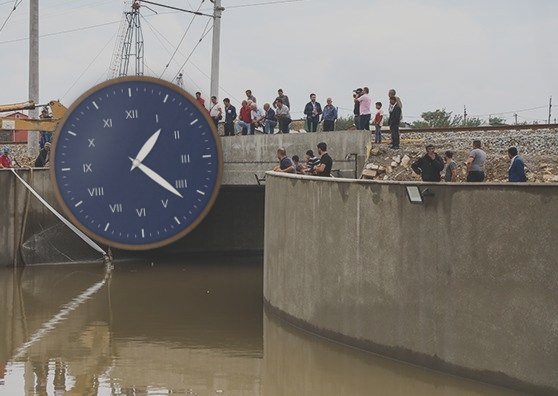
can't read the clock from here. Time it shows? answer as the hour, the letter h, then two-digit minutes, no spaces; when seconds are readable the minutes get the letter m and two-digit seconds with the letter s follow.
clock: 1h22
